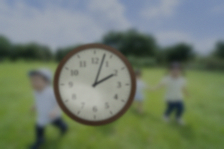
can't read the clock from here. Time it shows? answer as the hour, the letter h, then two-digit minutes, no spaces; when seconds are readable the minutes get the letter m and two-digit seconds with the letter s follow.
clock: 2h03
